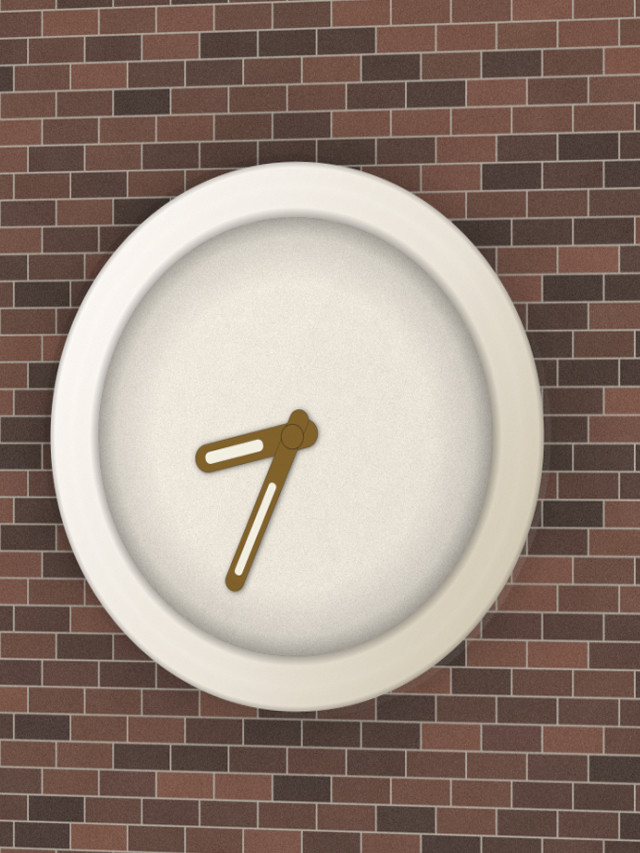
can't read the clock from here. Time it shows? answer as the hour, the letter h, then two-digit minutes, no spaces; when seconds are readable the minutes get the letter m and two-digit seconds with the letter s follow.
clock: 8h34
